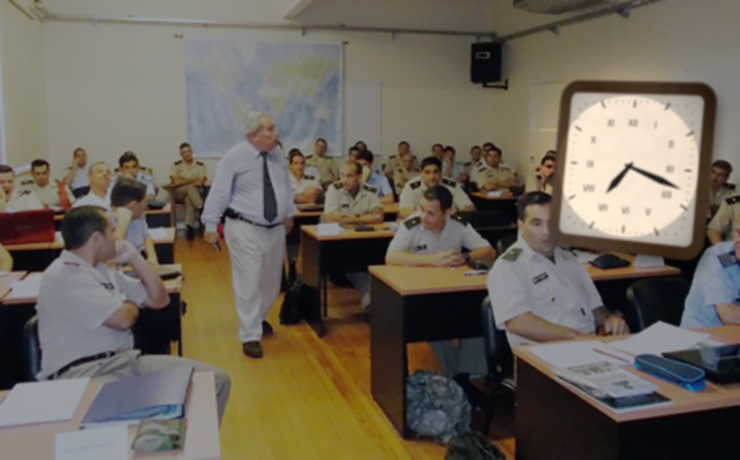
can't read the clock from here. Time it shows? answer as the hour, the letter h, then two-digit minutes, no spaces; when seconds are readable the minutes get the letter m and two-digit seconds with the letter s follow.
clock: 7h18
